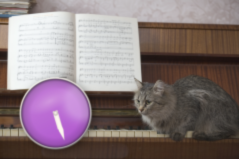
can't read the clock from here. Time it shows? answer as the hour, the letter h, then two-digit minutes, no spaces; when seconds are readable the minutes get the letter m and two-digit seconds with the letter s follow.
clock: 5h27
